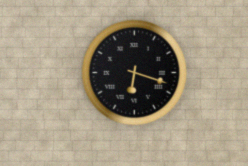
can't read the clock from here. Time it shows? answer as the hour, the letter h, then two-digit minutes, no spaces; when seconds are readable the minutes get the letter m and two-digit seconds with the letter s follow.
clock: 6h18
